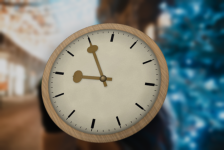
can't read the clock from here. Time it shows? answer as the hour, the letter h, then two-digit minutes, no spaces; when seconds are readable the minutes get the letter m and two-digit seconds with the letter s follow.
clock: 8h55
